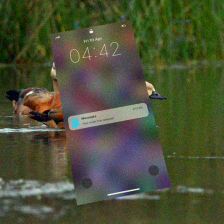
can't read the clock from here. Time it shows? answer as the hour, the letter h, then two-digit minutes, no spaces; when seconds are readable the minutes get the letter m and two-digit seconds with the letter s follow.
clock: 4h42
